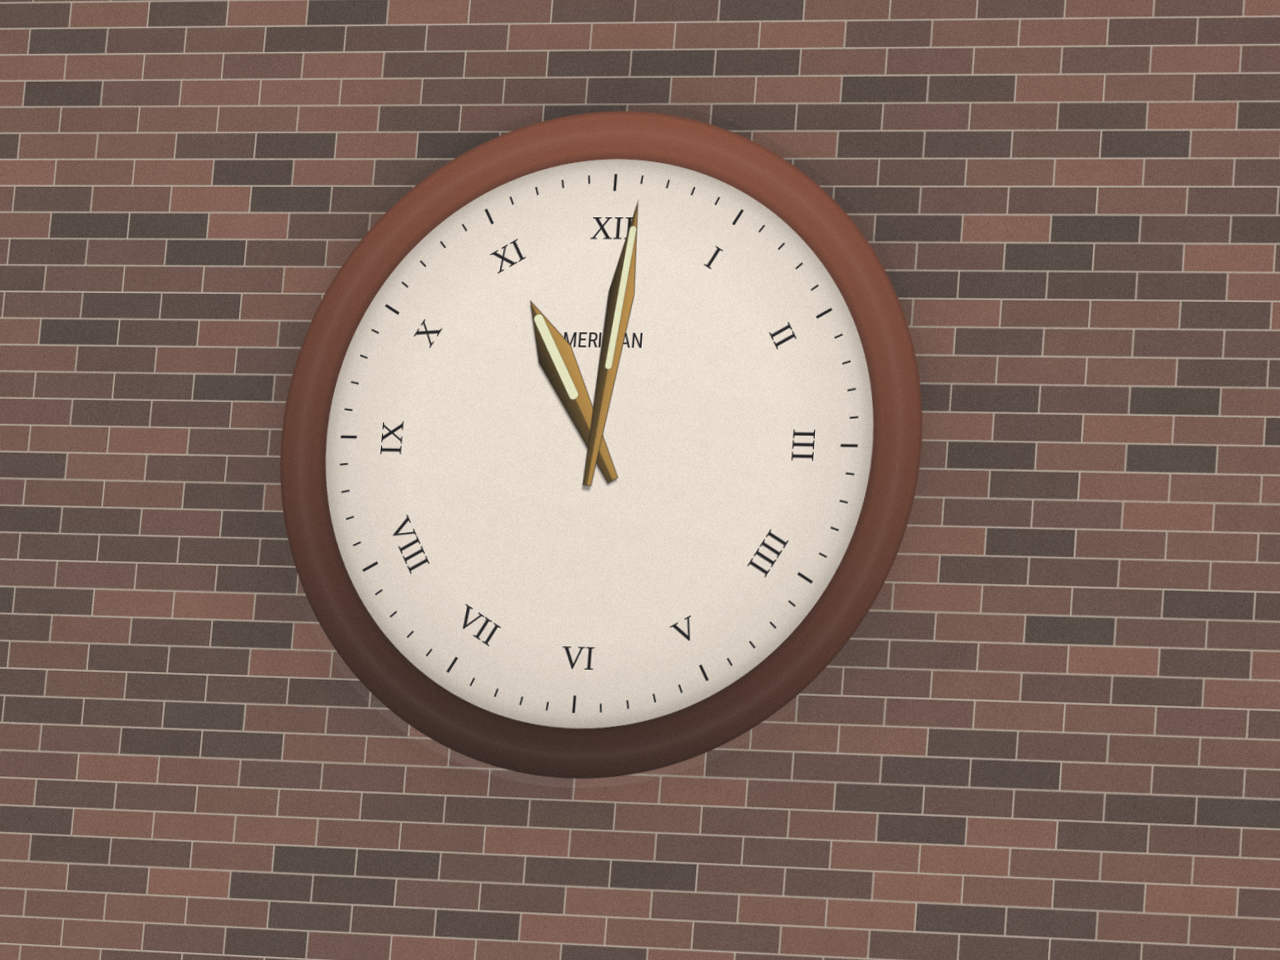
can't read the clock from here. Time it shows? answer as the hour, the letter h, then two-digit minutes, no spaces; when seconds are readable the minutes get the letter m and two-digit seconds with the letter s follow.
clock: 11h01
